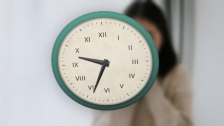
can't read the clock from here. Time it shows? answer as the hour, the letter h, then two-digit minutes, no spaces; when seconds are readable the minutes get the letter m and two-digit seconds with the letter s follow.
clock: 9h34
